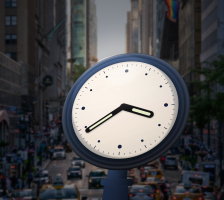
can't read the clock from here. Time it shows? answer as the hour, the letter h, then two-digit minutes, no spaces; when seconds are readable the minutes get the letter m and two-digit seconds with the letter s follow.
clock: 3h39
